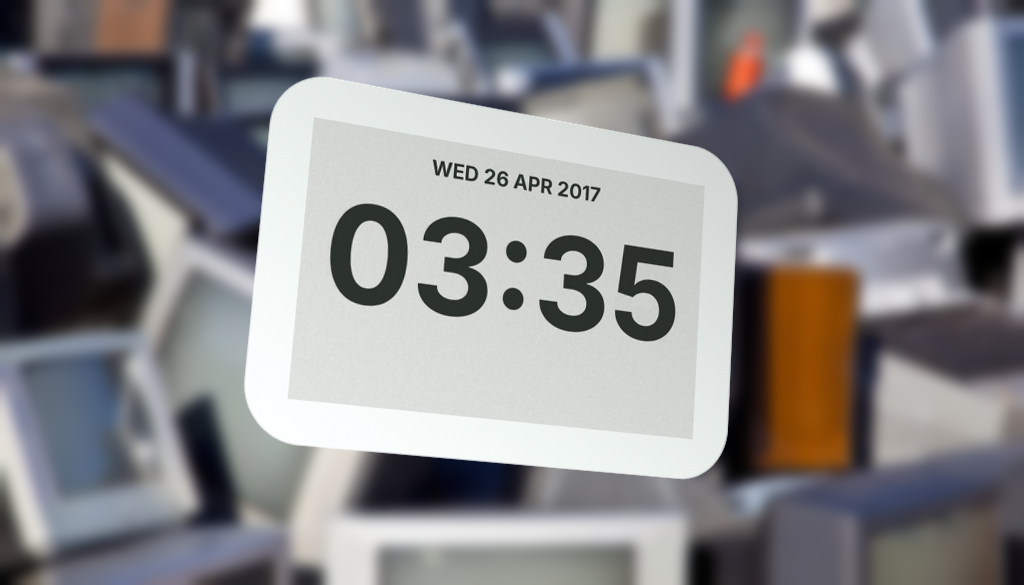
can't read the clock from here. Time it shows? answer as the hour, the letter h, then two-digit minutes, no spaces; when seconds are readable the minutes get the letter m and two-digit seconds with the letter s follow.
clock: 3h35
